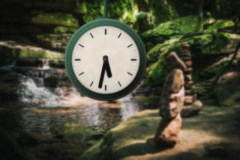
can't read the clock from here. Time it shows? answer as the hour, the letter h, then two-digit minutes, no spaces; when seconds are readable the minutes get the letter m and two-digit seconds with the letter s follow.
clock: 5h32
